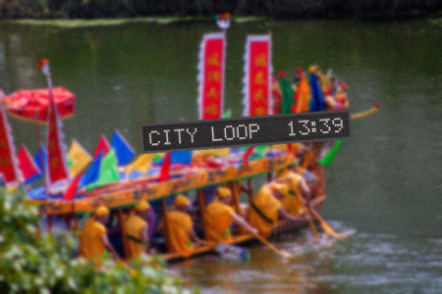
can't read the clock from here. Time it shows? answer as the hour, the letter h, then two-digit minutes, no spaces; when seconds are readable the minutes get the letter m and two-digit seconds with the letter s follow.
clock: 13h39
